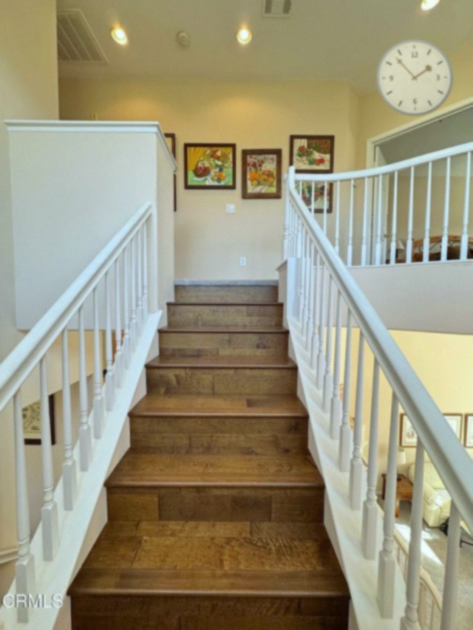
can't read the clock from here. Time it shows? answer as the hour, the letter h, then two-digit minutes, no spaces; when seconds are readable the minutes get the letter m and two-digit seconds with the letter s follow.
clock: 1h53
